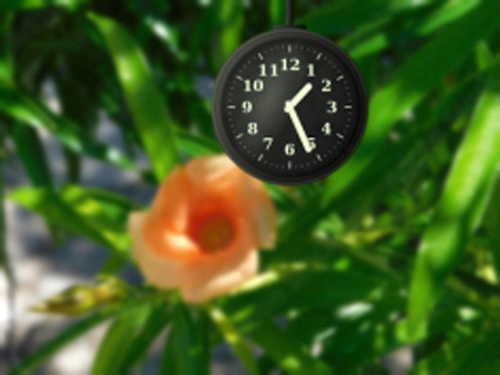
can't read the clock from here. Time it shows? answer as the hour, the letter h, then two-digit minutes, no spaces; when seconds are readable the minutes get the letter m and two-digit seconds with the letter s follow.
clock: 1h26
